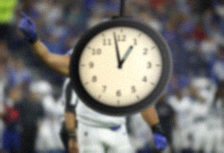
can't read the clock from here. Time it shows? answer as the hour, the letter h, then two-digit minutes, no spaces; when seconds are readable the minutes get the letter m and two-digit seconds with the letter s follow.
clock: 12h58
